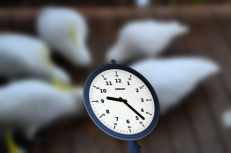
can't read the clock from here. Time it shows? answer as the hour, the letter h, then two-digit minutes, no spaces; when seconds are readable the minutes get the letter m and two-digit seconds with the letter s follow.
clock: 9h23
